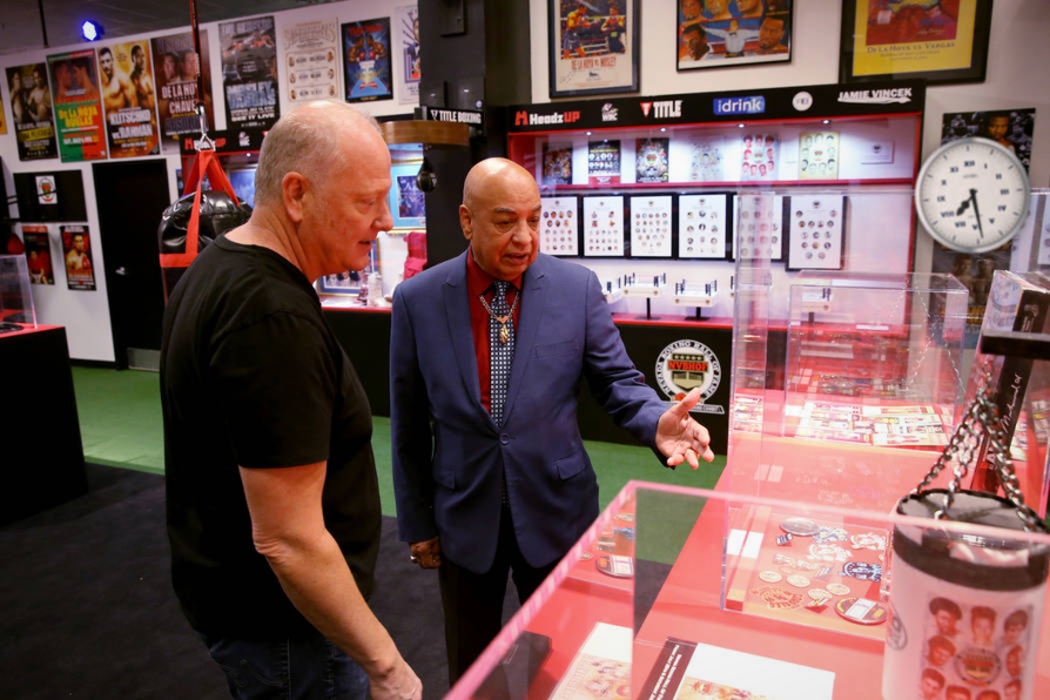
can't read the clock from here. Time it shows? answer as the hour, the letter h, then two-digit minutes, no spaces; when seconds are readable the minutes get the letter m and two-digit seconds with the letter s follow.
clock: 7h29
